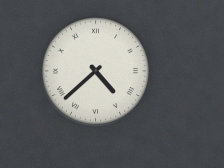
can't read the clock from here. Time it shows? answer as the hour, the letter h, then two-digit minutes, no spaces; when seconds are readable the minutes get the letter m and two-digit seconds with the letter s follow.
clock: 4h38
